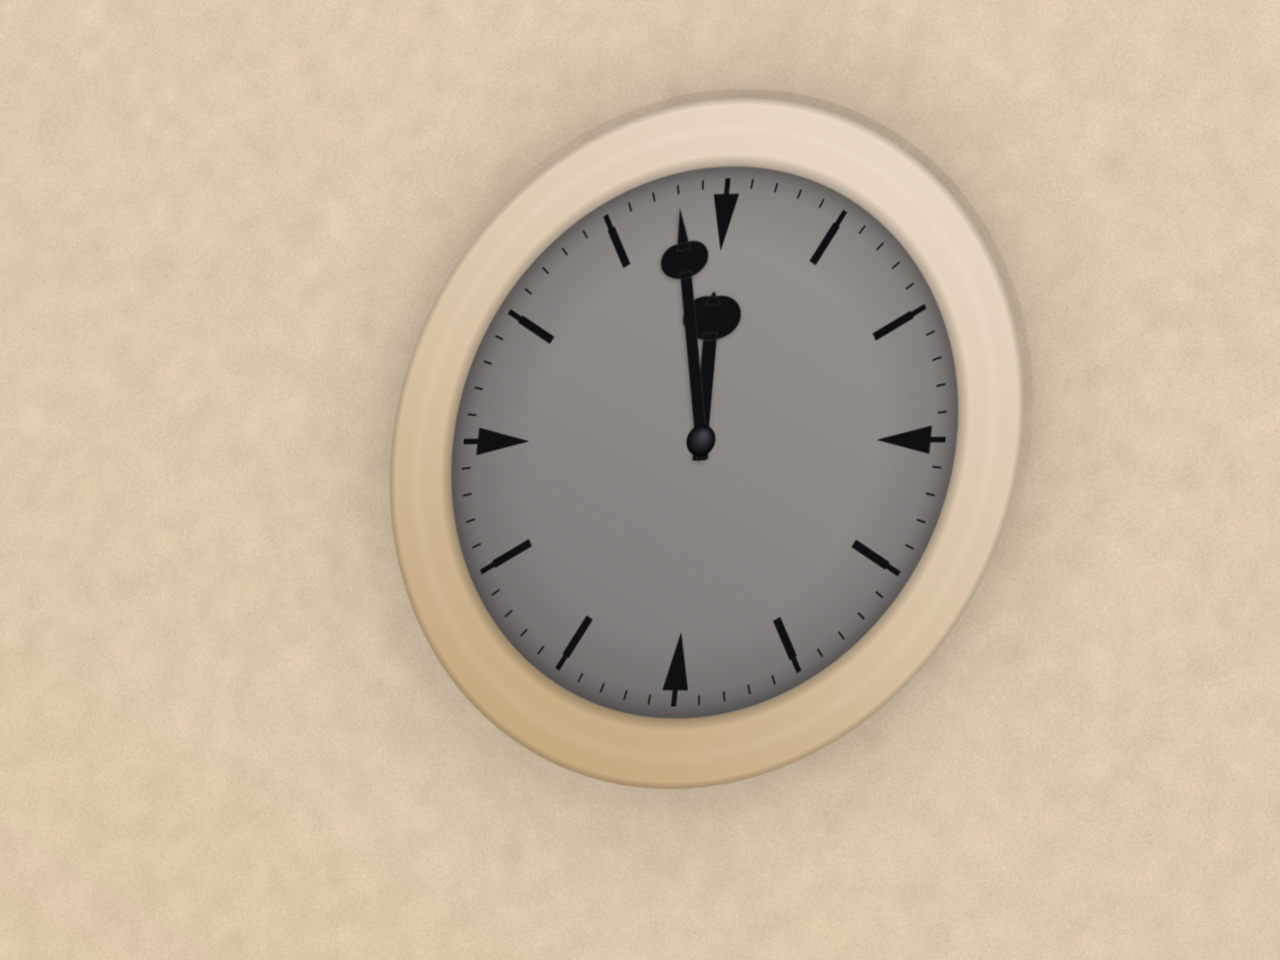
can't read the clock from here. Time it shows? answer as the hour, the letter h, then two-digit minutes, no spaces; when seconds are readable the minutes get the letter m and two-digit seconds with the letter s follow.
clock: 11h58
